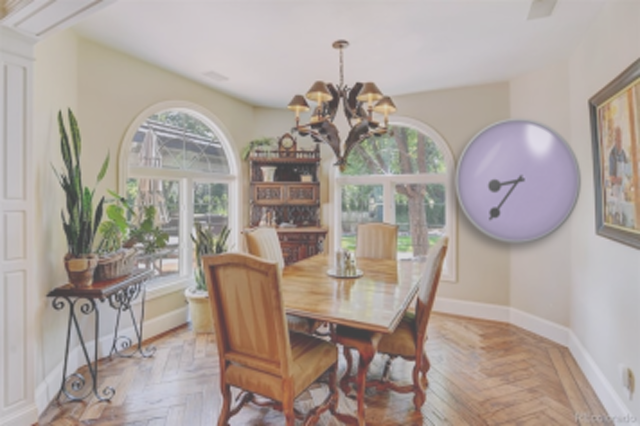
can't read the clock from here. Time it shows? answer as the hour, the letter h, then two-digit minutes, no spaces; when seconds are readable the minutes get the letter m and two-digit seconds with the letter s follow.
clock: 8h36
